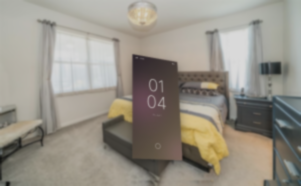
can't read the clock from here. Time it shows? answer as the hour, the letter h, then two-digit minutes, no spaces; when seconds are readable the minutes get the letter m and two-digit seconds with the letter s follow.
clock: 1h04
